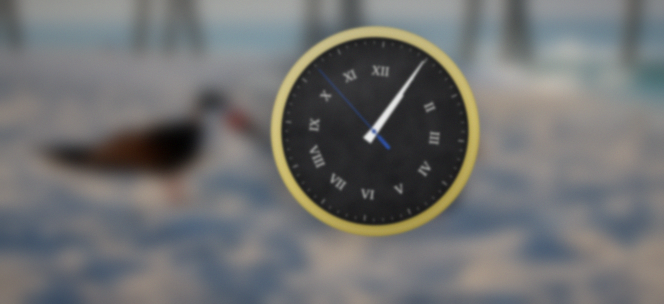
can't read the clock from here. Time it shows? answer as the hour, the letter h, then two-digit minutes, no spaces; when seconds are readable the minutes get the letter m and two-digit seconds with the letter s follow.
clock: 1h04m52s
